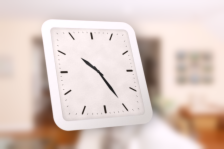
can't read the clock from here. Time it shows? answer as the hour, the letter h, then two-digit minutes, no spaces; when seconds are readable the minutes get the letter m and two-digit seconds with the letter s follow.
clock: 10h25
